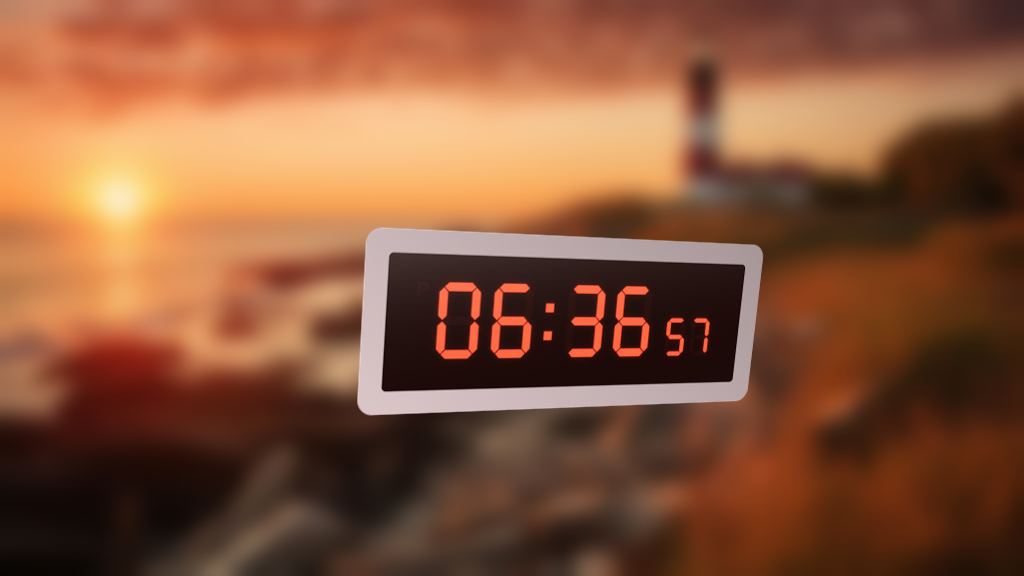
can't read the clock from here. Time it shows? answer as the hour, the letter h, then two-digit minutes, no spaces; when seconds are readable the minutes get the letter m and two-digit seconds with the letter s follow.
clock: 6h36m57s
